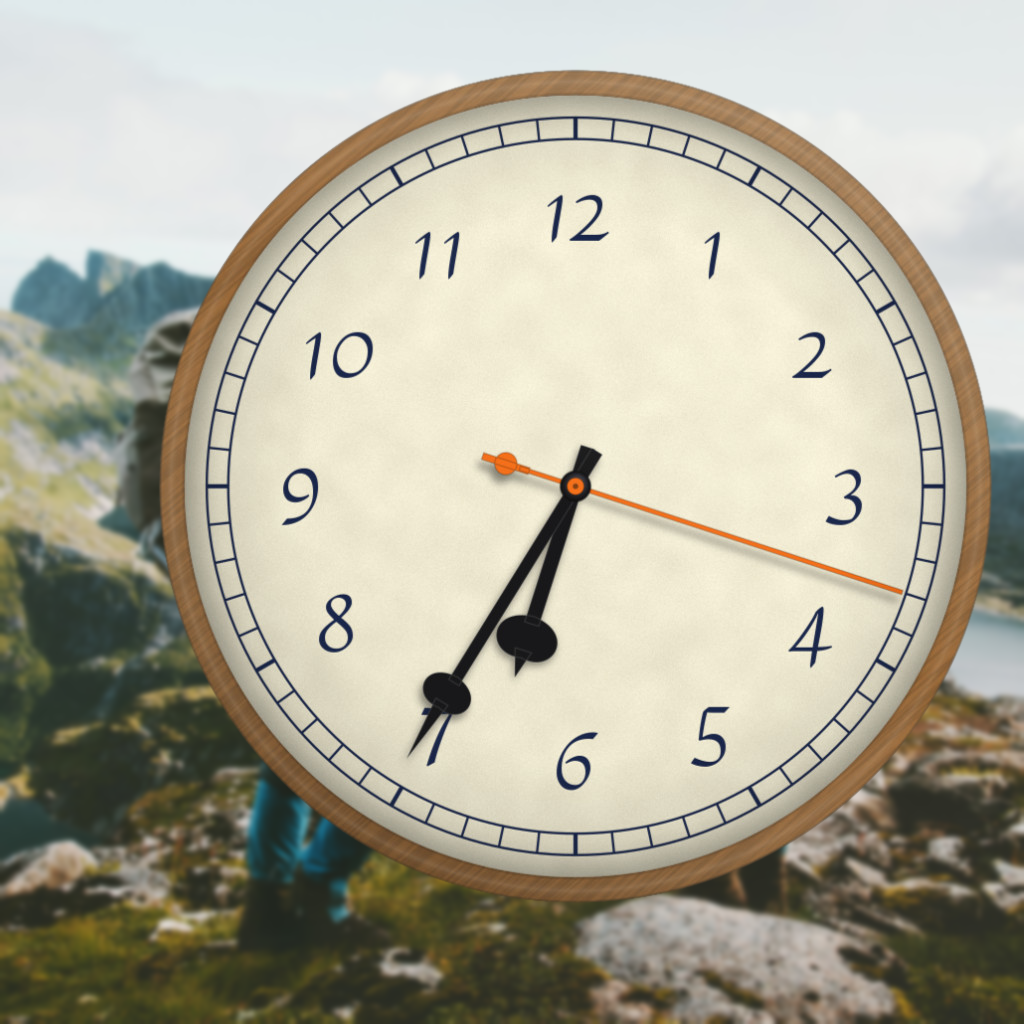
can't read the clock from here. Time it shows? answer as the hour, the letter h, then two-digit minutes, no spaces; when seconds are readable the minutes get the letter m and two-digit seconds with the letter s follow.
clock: 6h35m18s
